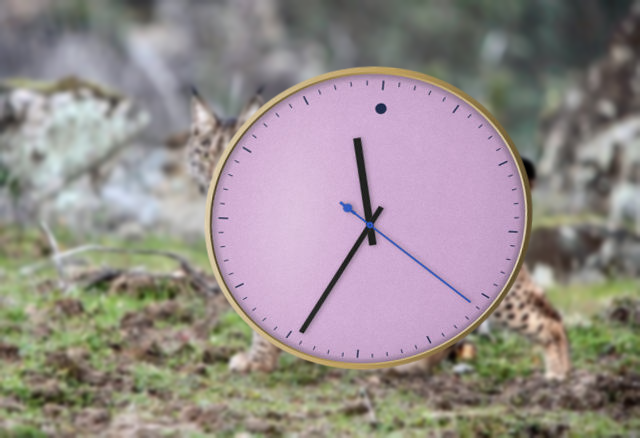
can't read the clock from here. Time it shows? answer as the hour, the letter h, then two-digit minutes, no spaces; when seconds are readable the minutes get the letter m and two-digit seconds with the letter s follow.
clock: 11h34m21s
